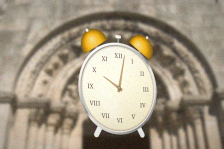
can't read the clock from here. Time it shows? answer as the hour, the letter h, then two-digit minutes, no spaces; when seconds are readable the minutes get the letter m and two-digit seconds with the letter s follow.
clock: 10h02
